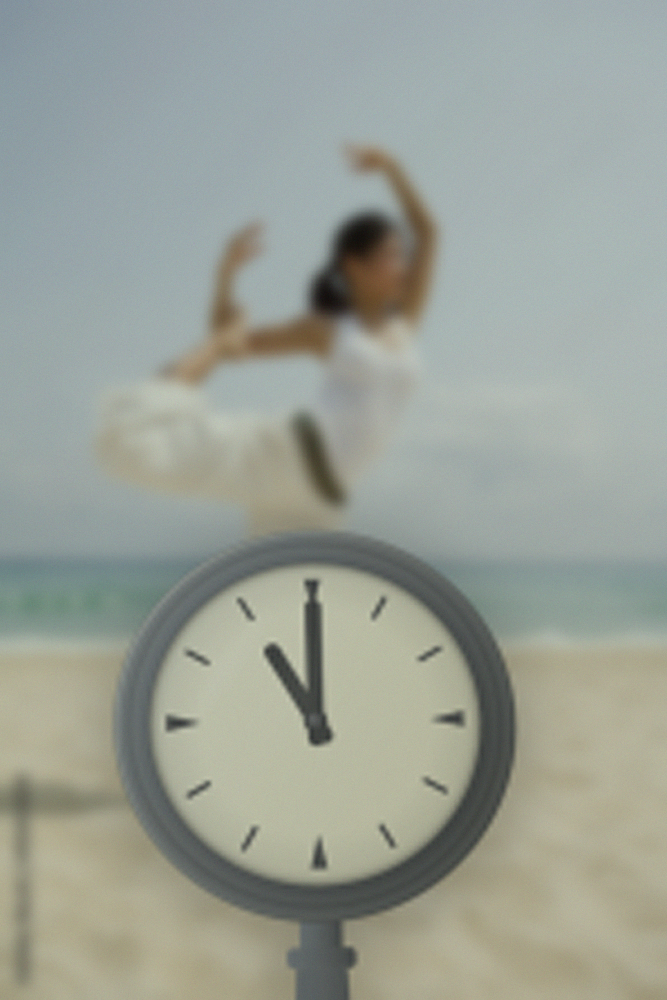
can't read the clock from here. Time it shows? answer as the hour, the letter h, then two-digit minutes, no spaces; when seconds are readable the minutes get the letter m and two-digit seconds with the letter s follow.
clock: 11h00
